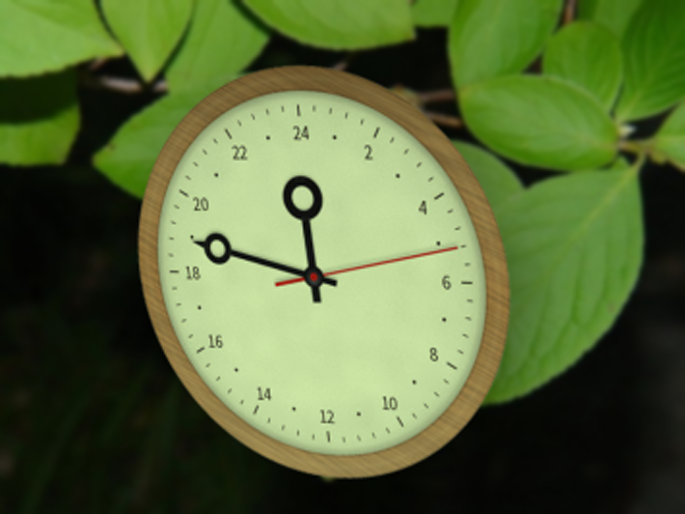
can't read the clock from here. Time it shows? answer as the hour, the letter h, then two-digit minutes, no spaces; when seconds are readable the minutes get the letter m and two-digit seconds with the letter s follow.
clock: 23h47m13s
